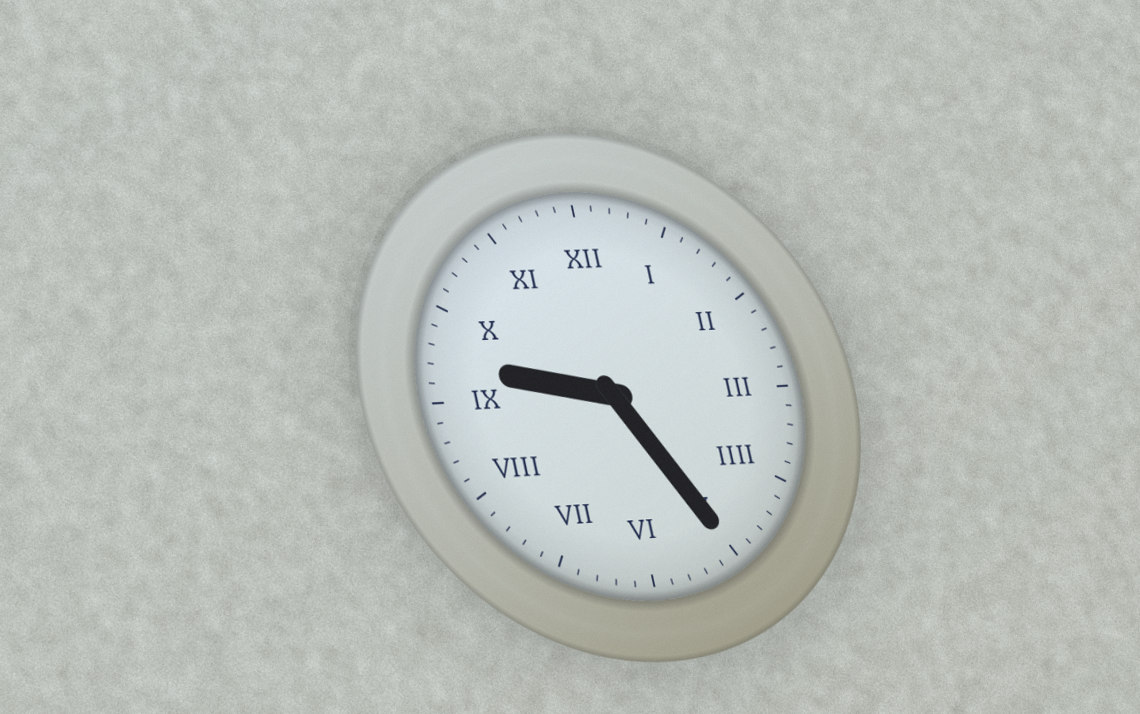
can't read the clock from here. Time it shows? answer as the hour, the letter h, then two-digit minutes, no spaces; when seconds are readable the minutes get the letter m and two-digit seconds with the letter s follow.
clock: 9h25
